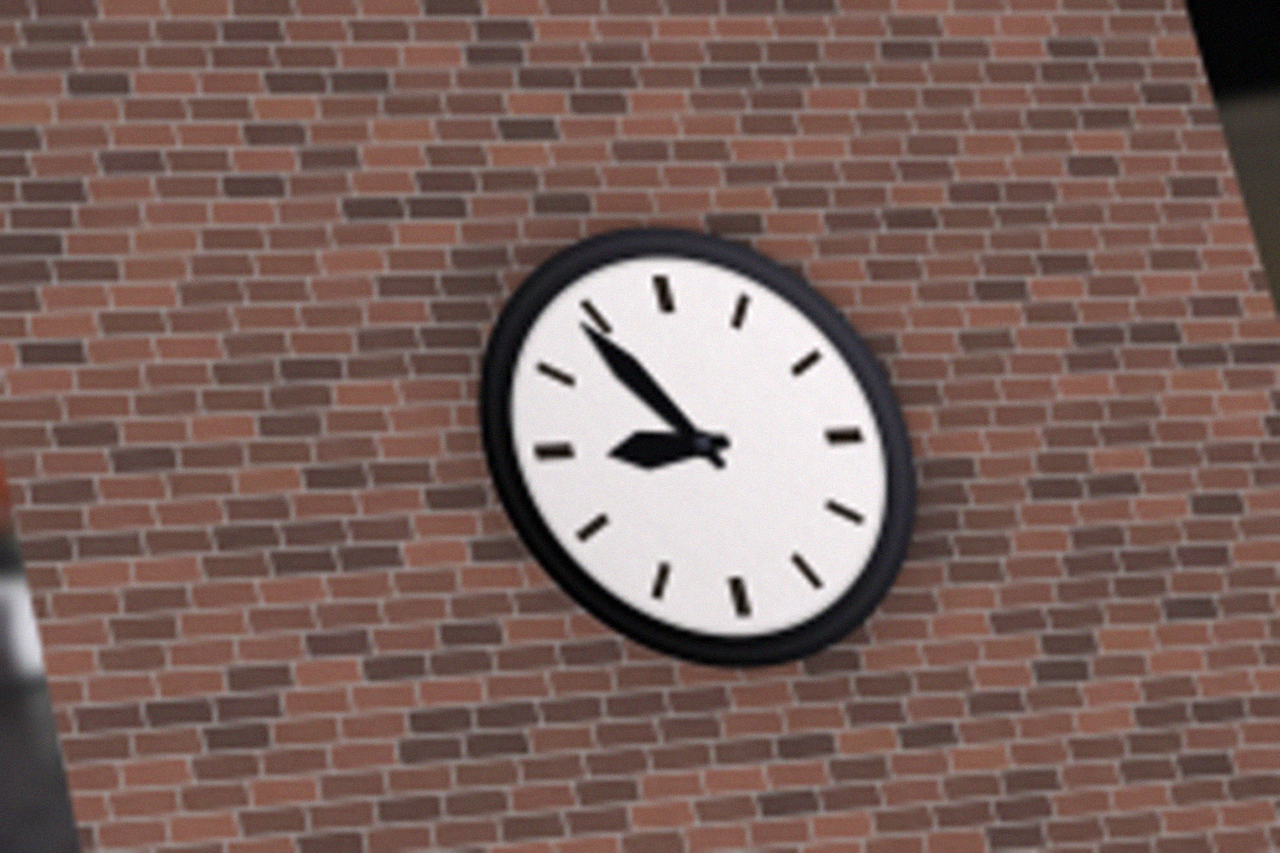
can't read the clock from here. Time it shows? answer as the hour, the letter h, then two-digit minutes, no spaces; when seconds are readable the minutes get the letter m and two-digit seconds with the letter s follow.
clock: 8h54
